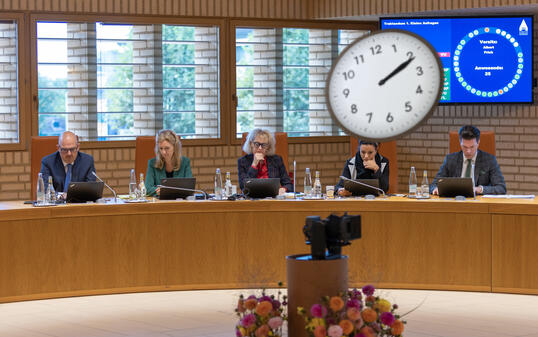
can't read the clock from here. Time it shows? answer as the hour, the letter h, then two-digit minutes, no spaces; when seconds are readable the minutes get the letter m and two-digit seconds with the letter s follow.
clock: 2h11
